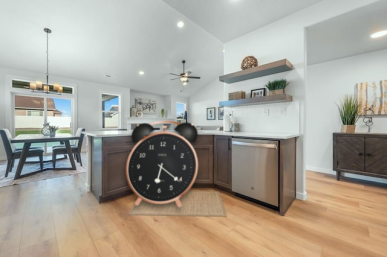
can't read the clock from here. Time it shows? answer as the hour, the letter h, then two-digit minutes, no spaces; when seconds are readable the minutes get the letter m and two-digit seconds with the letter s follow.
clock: 6h21
